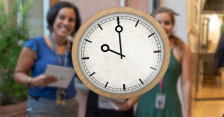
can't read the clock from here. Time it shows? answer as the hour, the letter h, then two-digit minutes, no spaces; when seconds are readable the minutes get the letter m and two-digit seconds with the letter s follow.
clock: 10h00
